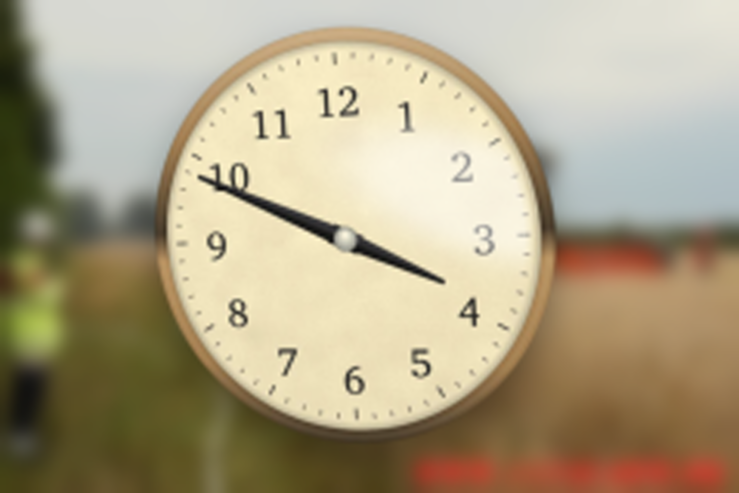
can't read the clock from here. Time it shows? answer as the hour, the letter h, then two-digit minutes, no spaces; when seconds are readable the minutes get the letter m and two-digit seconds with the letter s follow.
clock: 3h49
